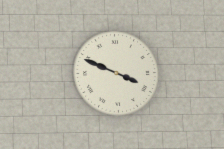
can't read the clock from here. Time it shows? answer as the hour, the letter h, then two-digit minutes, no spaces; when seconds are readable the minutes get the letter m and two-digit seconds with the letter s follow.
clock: 3h49
